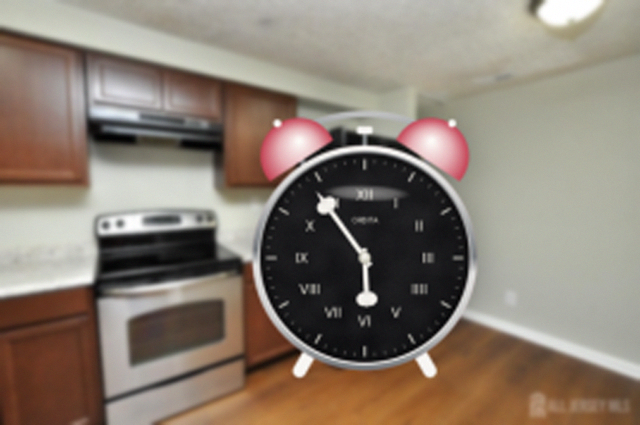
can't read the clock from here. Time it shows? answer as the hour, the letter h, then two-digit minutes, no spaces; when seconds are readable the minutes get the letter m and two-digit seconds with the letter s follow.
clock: 5h54
